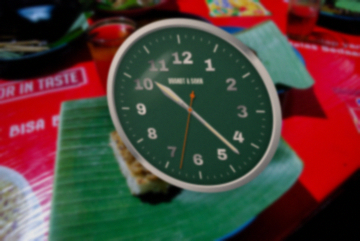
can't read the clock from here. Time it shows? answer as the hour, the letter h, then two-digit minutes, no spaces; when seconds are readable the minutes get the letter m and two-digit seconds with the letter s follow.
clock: 10h22m33s
